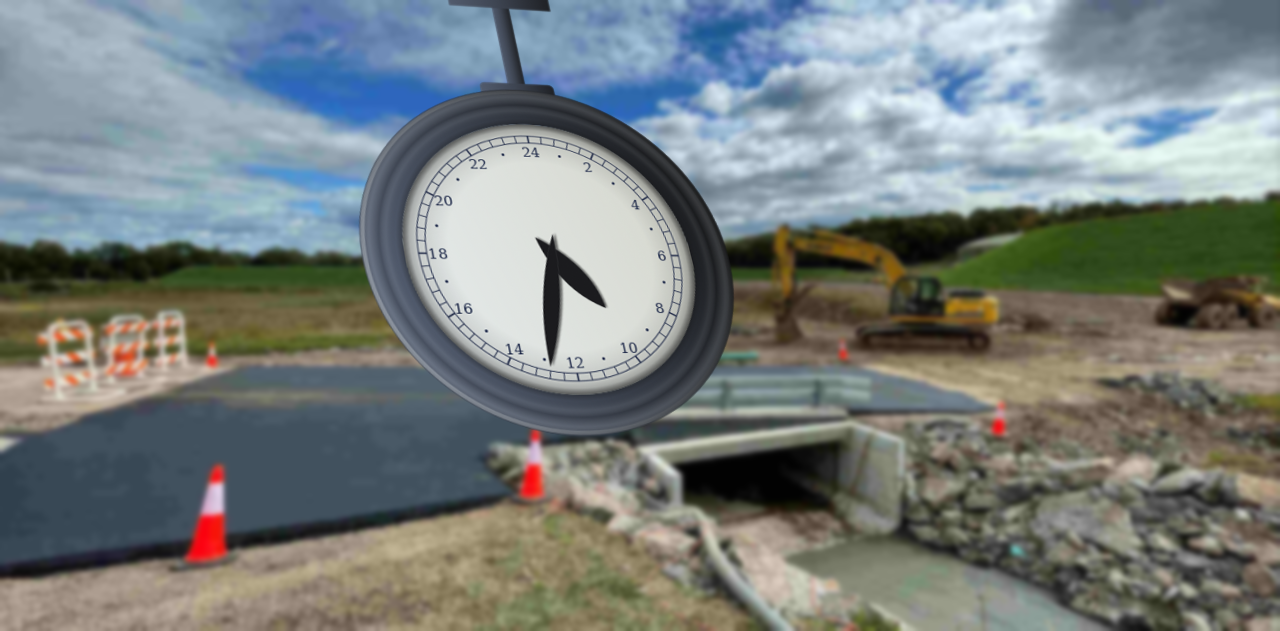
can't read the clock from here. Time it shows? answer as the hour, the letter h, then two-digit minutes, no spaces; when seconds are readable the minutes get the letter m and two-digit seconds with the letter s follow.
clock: 9h32
